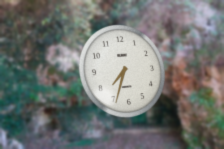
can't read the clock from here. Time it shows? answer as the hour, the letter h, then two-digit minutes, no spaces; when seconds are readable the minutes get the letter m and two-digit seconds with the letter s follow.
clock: 7h34
